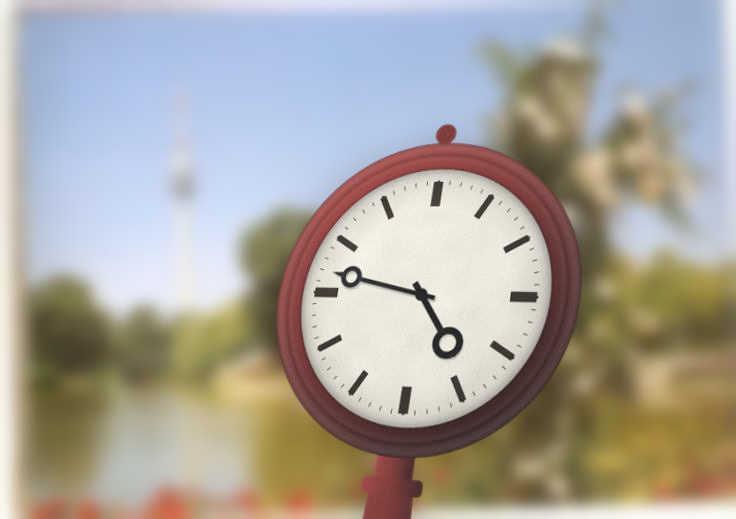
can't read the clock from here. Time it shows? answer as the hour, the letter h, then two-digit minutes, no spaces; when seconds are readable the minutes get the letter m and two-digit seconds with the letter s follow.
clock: 4h47
